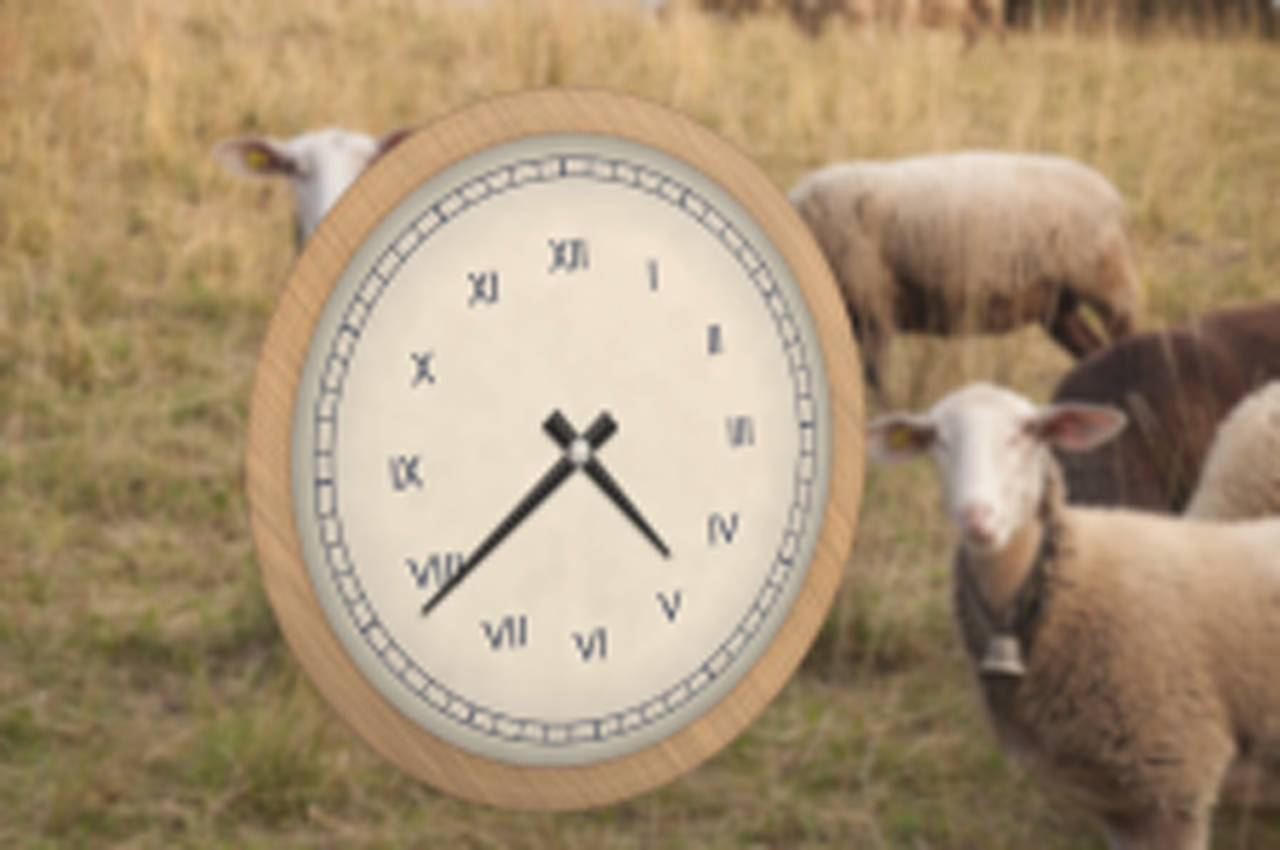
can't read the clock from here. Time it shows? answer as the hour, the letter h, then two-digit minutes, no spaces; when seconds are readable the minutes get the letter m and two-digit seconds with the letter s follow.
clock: 4h39
